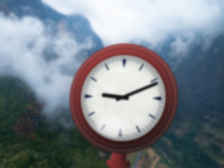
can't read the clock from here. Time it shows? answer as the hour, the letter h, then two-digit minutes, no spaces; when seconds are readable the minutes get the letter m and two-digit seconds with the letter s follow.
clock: 9h11
